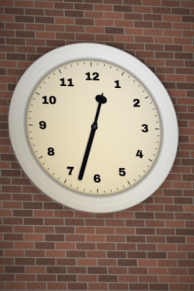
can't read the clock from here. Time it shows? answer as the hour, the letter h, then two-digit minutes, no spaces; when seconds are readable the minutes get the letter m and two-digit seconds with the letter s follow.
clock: 12h33
